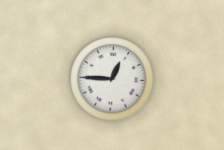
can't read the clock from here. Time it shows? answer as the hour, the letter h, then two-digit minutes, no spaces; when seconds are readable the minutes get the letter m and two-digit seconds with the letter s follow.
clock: 12h45
